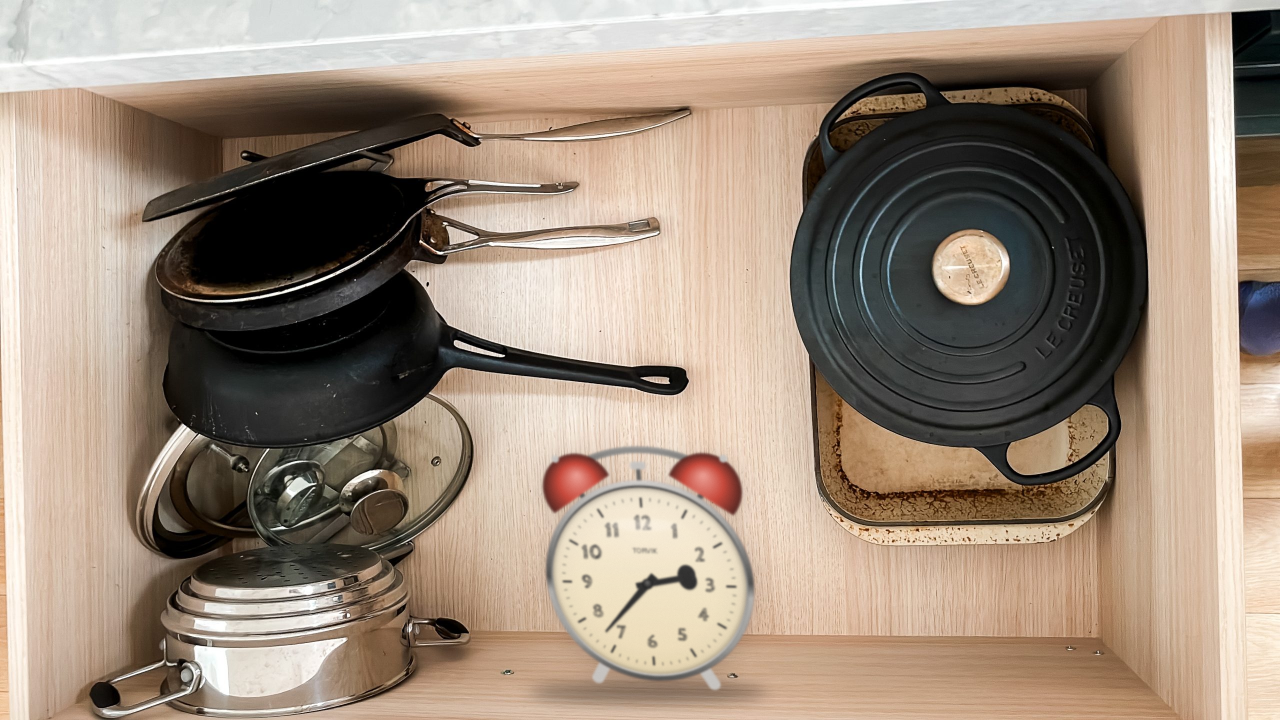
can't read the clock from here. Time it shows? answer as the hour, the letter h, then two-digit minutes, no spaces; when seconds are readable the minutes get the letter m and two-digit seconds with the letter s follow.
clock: 2h37
